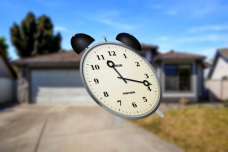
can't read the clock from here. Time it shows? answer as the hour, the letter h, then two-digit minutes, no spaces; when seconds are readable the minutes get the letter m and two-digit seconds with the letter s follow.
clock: 11h18
